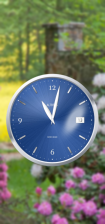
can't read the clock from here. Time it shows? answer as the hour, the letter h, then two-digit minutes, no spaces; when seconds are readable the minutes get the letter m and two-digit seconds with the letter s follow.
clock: 11h02
